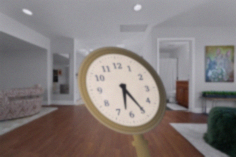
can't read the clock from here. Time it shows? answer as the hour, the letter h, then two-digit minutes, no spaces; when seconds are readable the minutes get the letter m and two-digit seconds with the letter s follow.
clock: 6h25
